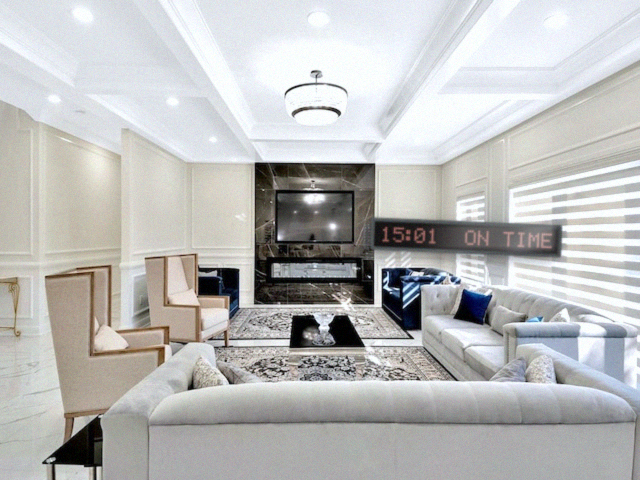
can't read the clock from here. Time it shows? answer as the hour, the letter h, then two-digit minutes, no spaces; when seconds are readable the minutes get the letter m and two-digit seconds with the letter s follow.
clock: 15h01
